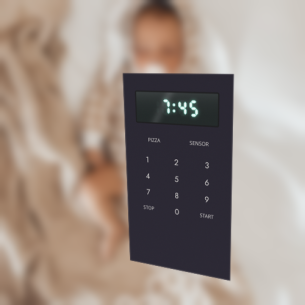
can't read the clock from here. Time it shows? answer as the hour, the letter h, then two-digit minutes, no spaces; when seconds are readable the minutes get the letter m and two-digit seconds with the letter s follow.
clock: 7h45
